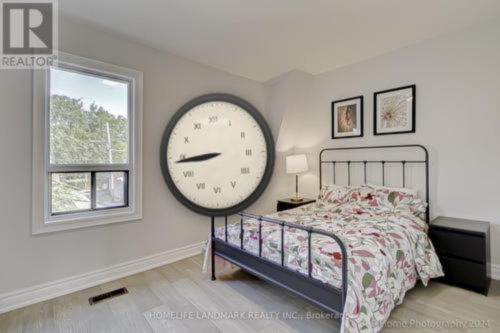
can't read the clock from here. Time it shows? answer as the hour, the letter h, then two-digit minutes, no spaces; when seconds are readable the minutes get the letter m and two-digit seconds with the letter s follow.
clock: 8h44
